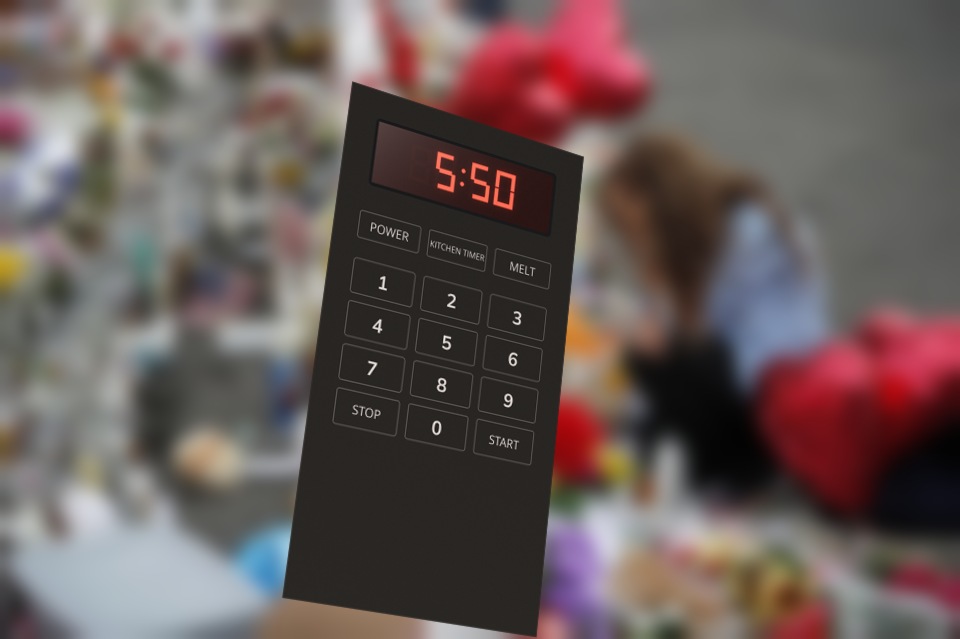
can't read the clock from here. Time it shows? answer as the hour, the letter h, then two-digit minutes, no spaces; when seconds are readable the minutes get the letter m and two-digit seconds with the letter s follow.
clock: 5h50
